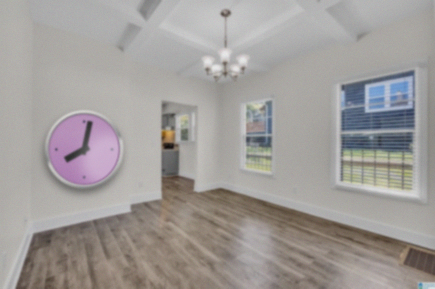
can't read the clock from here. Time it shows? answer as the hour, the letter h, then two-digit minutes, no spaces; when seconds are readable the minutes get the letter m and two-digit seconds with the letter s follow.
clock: 8h02
